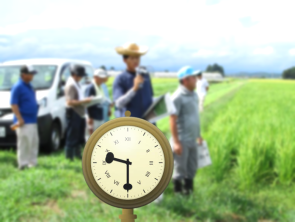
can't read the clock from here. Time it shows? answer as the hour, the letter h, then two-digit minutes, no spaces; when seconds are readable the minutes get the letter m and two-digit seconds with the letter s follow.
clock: 9h30
